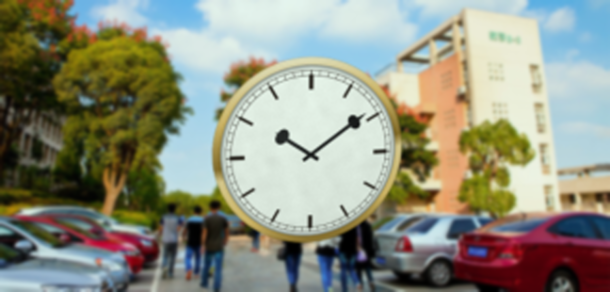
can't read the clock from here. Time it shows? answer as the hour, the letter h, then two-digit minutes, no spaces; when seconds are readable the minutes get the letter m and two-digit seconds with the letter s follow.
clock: 10h09
